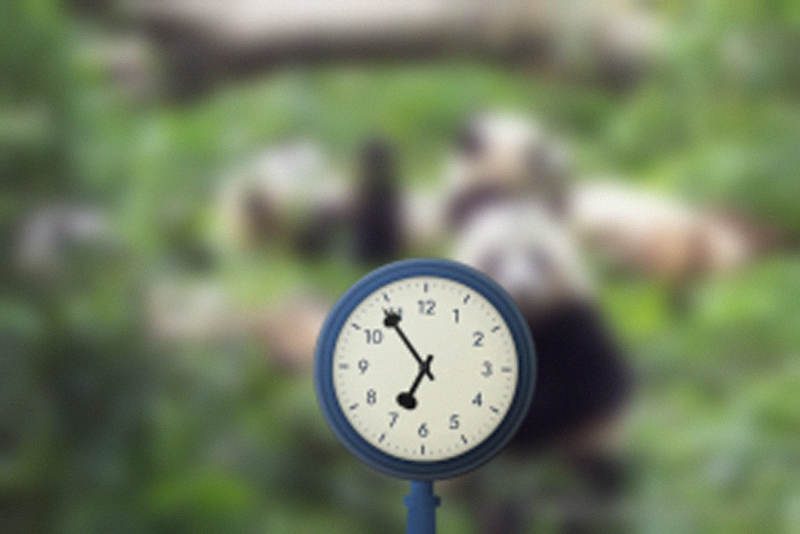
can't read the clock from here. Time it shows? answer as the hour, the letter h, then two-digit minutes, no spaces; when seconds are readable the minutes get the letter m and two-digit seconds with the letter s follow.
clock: 6h54
